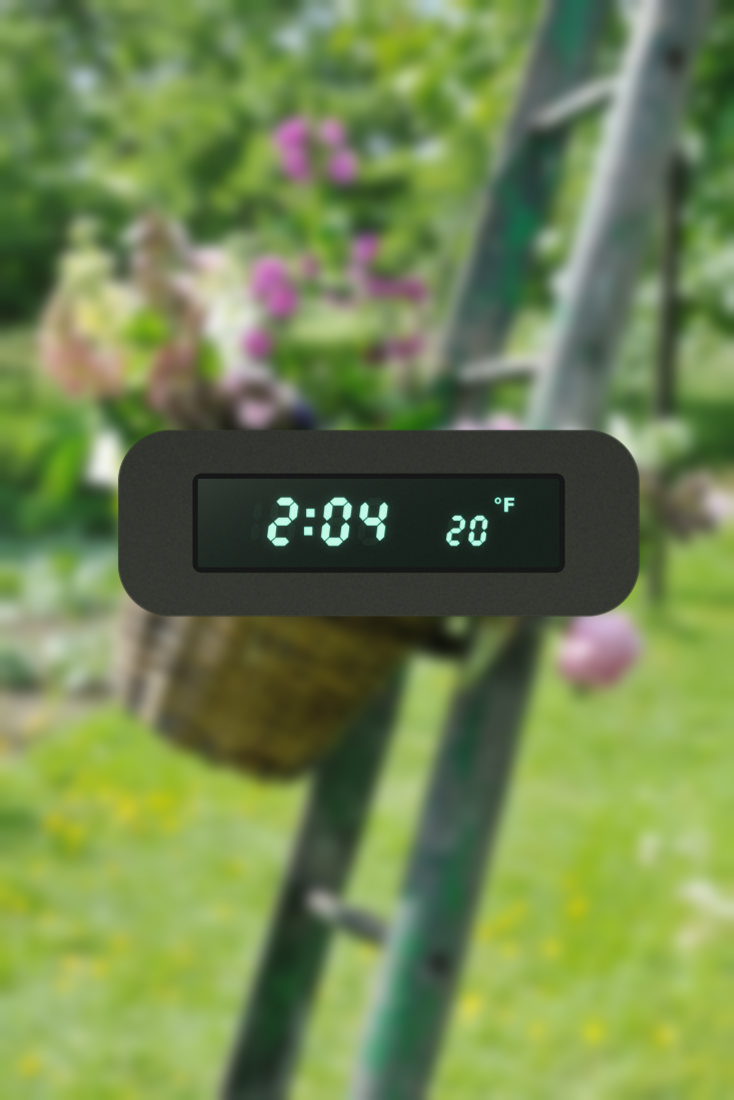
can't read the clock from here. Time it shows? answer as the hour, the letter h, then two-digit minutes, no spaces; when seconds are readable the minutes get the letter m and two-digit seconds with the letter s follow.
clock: 2h04
